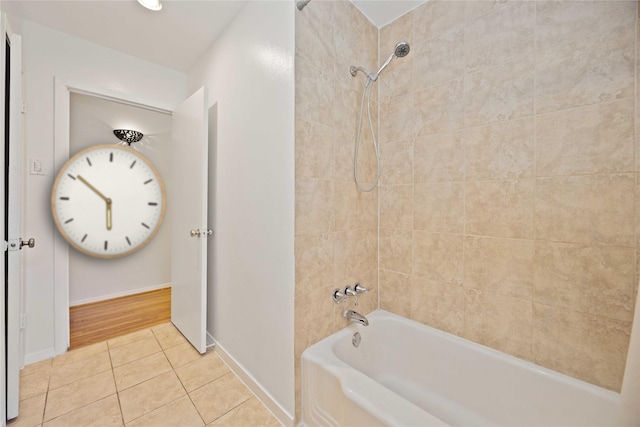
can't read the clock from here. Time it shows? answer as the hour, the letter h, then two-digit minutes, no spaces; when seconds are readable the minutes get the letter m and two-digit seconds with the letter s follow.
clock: 5h51
